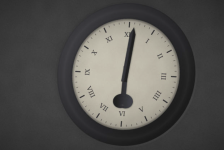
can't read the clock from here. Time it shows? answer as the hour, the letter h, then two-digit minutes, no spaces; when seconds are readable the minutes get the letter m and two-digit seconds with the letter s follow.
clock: 6h01
